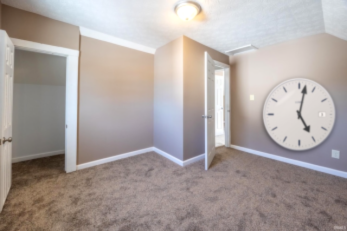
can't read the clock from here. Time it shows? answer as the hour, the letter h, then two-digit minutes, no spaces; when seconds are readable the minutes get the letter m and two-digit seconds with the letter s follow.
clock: 5h02
